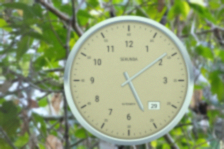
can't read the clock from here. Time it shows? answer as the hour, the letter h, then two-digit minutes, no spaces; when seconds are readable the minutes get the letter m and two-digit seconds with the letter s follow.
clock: 5h09
